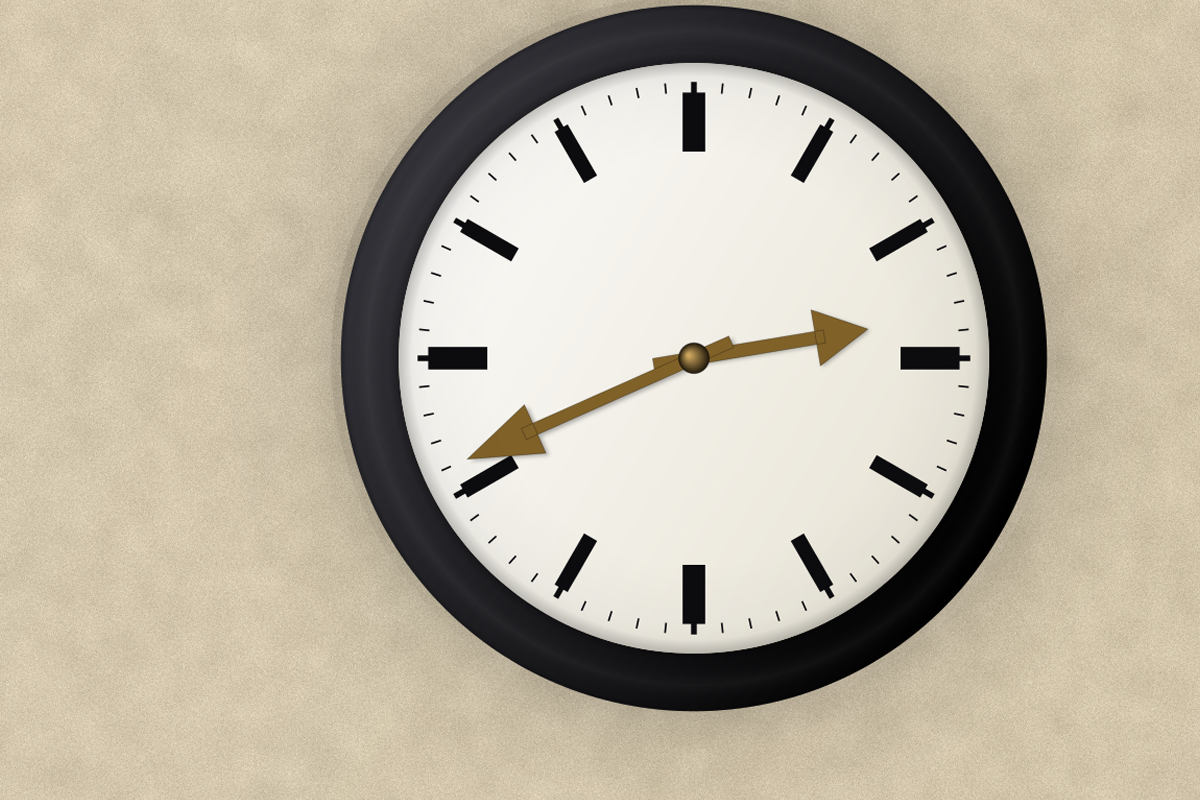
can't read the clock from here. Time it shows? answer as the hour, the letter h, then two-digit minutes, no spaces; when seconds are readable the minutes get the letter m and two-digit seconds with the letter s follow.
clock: 2h41
